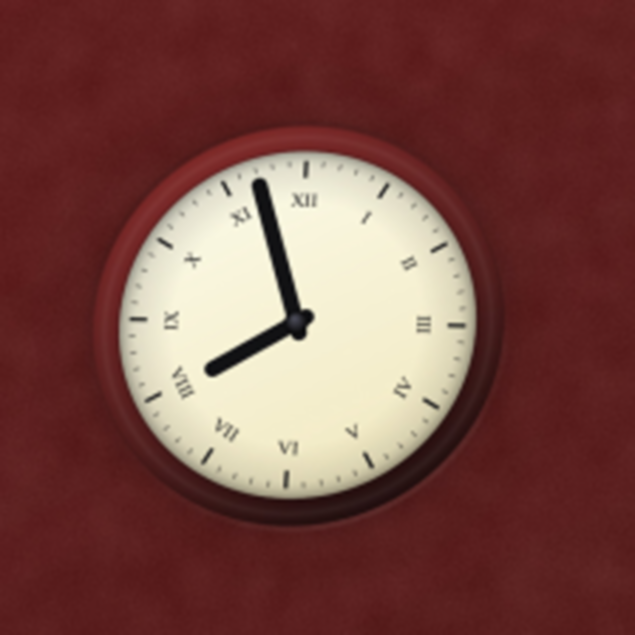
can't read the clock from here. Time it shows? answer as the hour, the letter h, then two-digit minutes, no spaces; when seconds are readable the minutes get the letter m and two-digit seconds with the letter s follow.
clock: 7h57
